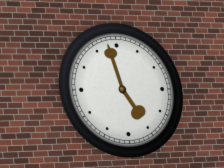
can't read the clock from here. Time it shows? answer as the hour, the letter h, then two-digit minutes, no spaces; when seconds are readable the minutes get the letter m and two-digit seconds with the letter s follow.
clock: 4h58
